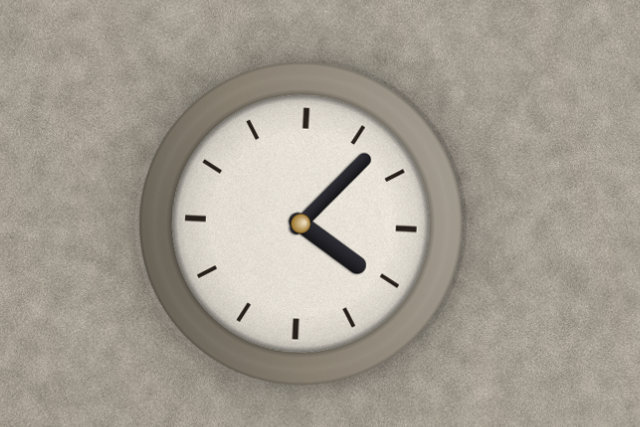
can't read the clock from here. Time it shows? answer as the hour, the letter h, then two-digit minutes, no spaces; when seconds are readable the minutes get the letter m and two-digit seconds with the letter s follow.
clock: 4h07
